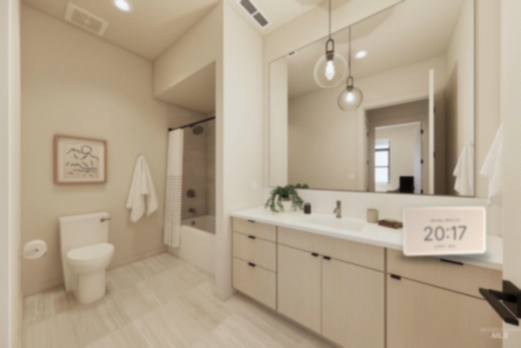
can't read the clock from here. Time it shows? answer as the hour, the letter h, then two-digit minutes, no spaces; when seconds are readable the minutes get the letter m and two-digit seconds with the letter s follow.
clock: 20h17
